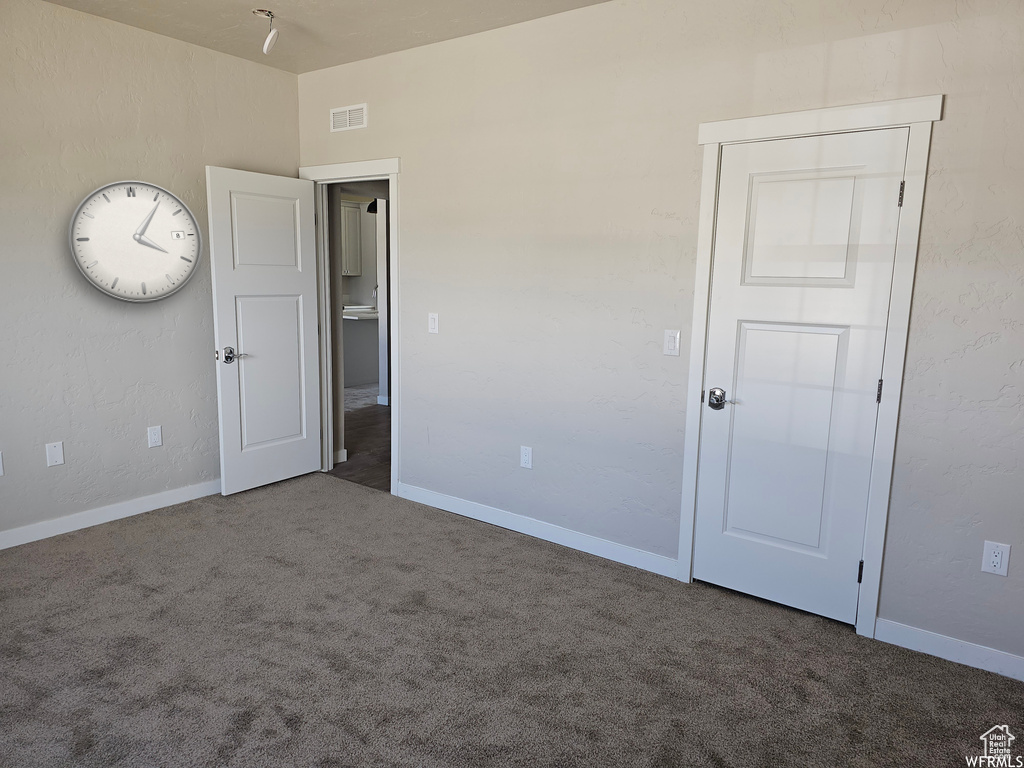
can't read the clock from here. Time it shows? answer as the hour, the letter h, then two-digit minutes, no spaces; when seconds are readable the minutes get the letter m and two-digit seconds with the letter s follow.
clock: 4h06
